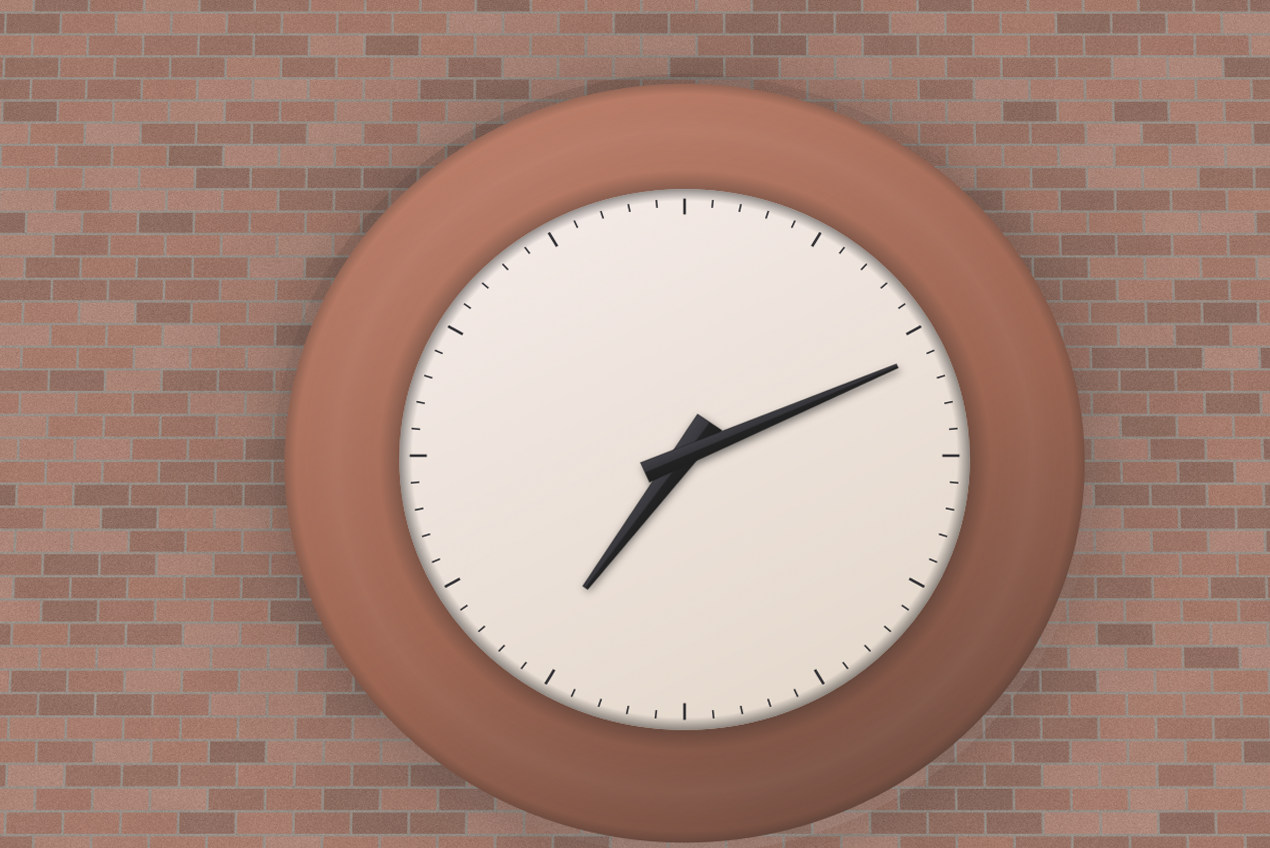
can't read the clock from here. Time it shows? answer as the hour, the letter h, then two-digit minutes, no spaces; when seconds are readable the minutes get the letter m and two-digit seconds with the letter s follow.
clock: 7h11
